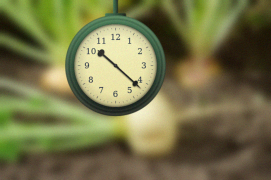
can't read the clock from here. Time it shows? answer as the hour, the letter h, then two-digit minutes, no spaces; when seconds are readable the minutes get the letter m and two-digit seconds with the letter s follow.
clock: 10h22
